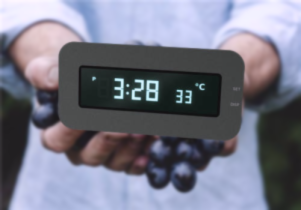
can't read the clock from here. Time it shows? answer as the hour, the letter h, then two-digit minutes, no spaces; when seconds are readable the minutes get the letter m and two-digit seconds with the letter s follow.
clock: 3h28
